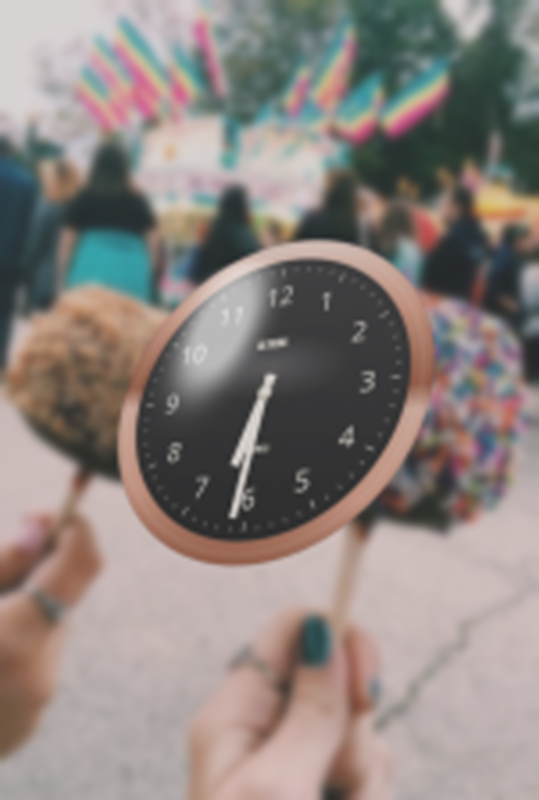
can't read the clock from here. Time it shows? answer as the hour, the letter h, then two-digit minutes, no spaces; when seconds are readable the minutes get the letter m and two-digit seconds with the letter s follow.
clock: 6h31
